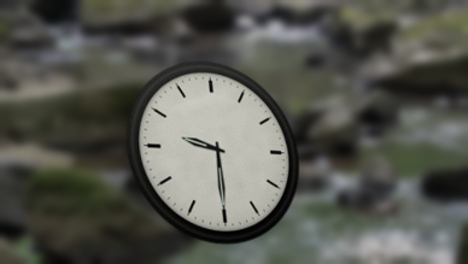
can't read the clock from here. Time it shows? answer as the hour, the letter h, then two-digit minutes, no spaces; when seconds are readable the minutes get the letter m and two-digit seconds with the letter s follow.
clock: 9h30
